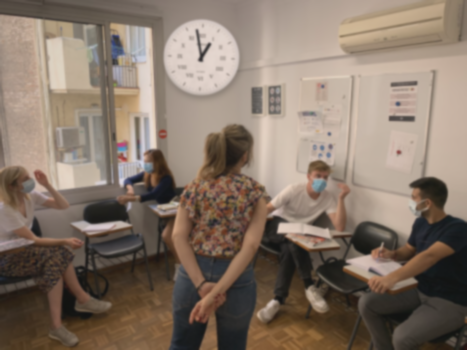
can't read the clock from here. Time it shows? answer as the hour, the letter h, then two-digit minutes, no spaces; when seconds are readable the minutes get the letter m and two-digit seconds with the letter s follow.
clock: 12h58
